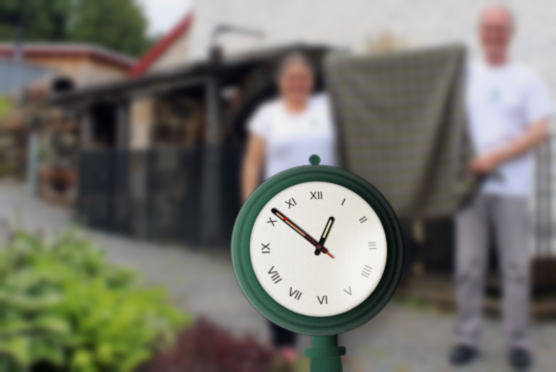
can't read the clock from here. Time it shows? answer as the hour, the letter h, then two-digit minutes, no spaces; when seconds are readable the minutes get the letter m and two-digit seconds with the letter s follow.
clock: 12h51m52s
